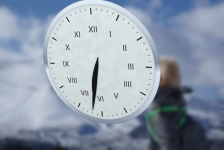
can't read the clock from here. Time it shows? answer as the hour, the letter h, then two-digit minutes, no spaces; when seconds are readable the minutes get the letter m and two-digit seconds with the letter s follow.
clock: 6h32
